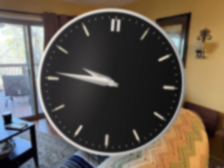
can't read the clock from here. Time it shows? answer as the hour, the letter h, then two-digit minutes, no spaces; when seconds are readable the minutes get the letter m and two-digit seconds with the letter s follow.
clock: 9h46
